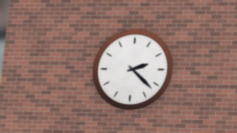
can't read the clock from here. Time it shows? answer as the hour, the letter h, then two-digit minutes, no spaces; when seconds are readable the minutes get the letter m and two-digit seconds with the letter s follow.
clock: 2h22
